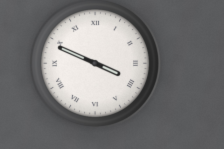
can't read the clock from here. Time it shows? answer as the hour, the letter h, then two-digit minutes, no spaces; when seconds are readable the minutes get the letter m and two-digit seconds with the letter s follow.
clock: 3h49
